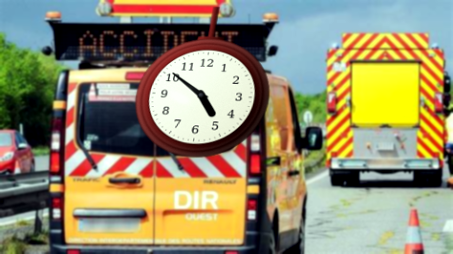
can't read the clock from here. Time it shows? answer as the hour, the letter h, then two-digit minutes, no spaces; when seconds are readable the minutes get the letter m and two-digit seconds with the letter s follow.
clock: 4h51
